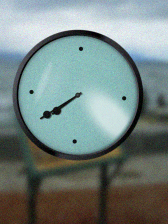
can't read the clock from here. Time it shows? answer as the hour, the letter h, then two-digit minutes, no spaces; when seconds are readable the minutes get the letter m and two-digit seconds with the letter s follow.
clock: 7h39
